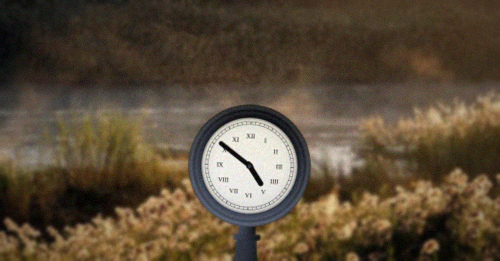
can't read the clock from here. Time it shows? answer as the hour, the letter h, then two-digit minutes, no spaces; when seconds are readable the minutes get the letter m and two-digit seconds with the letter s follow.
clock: 4h51
